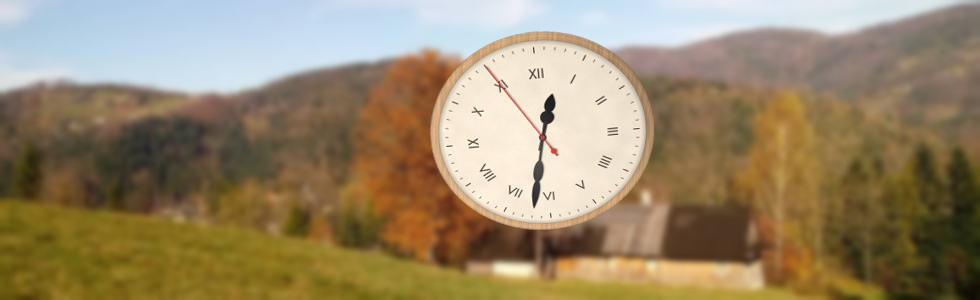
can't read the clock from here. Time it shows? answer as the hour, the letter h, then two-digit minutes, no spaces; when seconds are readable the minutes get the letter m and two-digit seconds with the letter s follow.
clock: 12h31m55s
